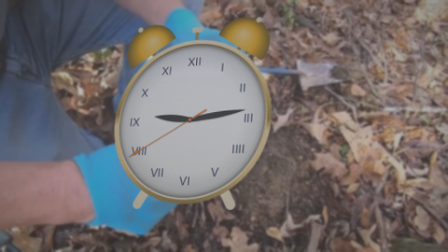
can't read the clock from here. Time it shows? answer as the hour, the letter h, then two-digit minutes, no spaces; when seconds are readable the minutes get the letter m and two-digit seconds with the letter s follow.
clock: 9h13m40s
